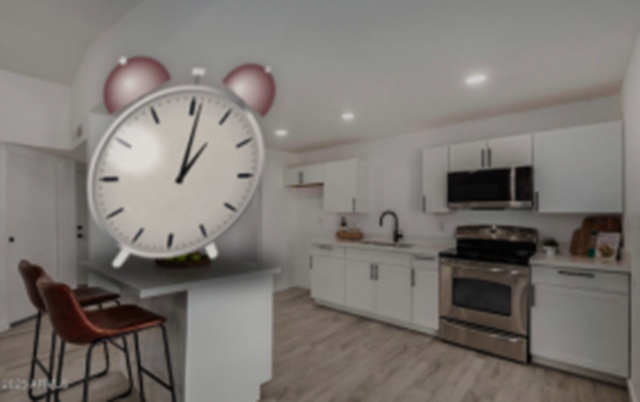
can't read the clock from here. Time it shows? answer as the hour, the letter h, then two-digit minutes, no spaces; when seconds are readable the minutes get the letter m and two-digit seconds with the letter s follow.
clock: 1h01
